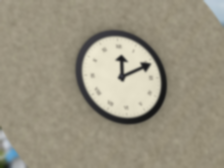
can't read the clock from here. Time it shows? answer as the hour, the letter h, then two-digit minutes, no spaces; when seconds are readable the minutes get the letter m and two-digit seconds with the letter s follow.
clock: 12h11
